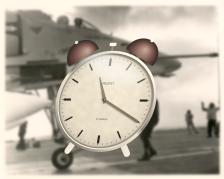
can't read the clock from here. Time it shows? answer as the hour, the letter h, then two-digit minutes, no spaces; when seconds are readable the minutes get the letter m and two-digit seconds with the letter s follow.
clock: 11h20
